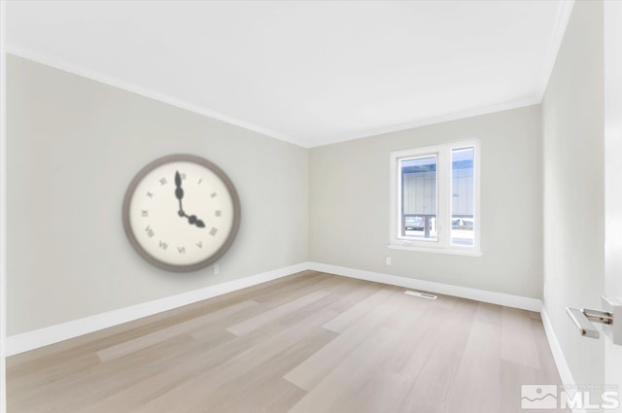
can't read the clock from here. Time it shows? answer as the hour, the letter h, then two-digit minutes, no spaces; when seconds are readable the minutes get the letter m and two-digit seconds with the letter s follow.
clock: 3h59
